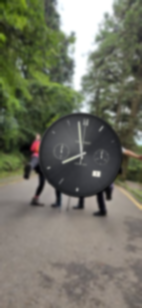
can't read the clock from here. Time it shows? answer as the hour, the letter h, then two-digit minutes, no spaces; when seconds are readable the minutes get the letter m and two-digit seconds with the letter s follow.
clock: 7h58
